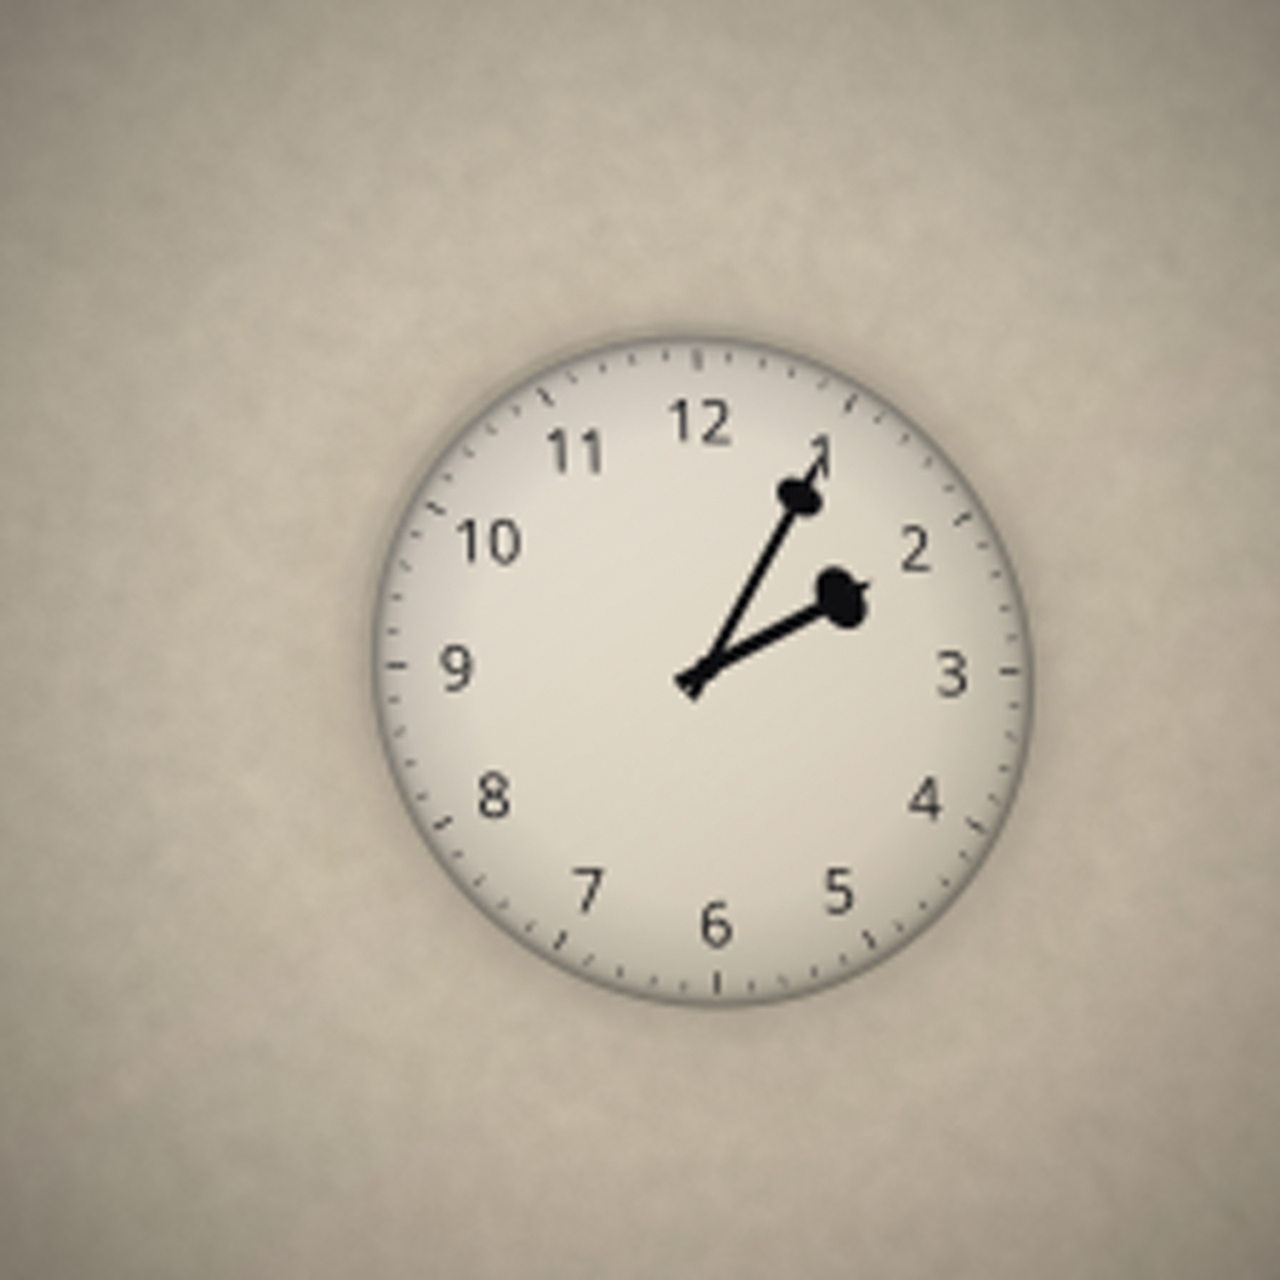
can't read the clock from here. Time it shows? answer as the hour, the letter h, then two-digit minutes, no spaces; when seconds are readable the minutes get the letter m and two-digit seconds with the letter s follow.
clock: 2h05
